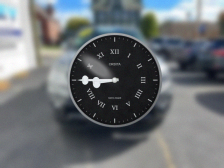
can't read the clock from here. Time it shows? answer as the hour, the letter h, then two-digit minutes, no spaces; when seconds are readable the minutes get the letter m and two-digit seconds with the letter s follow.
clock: 8h45
